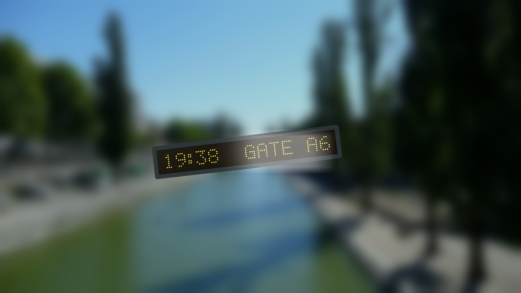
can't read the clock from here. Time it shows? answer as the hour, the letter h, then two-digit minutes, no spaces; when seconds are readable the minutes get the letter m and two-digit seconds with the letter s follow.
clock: 19h38
